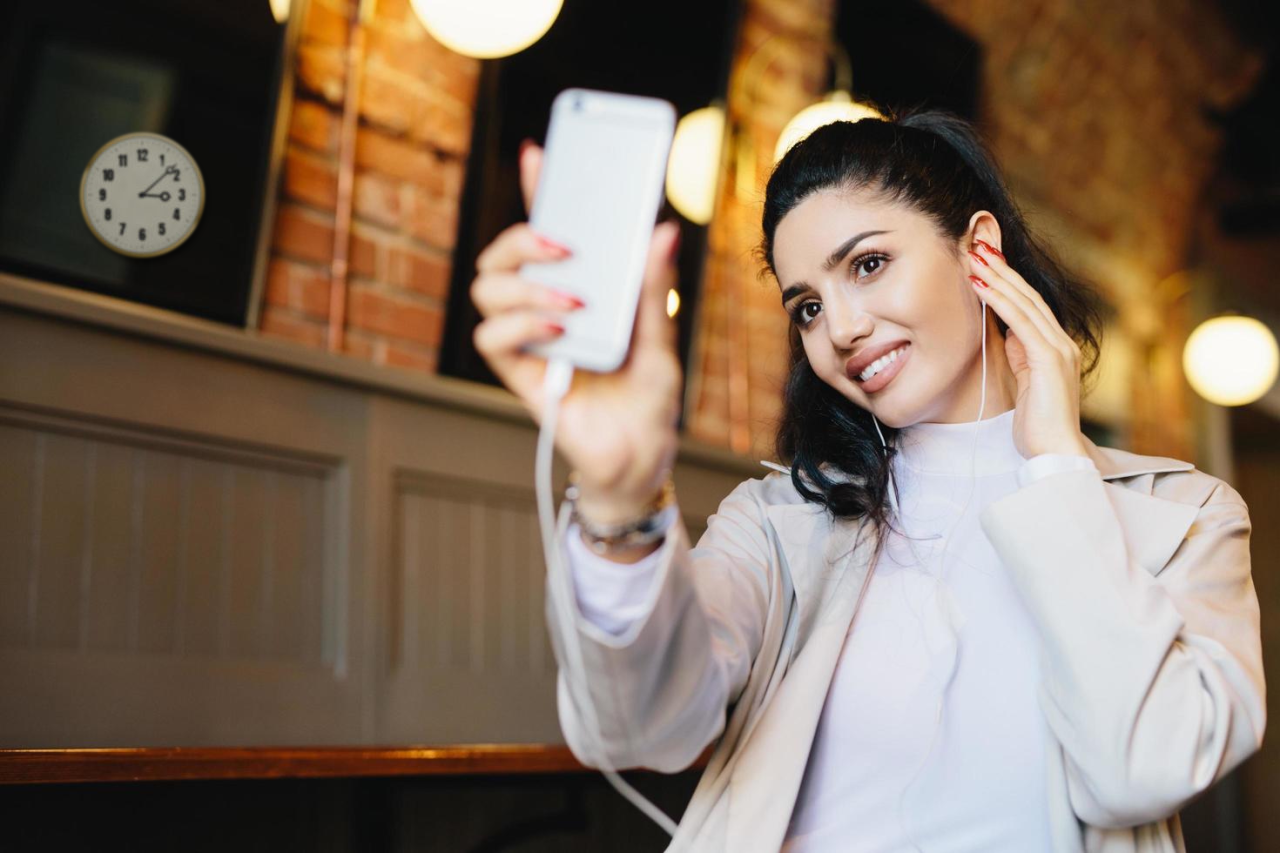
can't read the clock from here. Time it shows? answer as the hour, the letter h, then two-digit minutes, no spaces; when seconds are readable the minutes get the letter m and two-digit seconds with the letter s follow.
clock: 3h08
